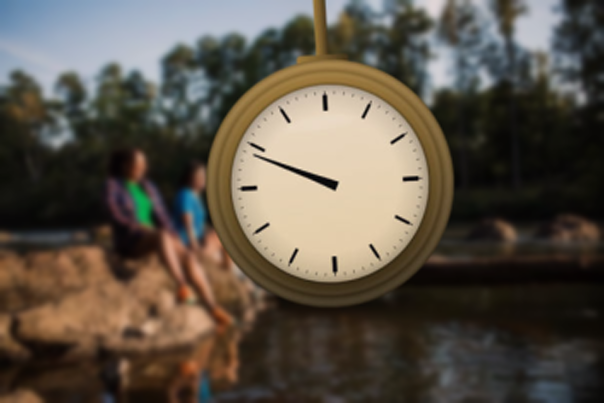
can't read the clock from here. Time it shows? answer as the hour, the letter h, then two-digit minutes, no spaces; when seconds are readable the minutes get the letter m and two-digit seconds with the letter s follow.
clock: 9h49
